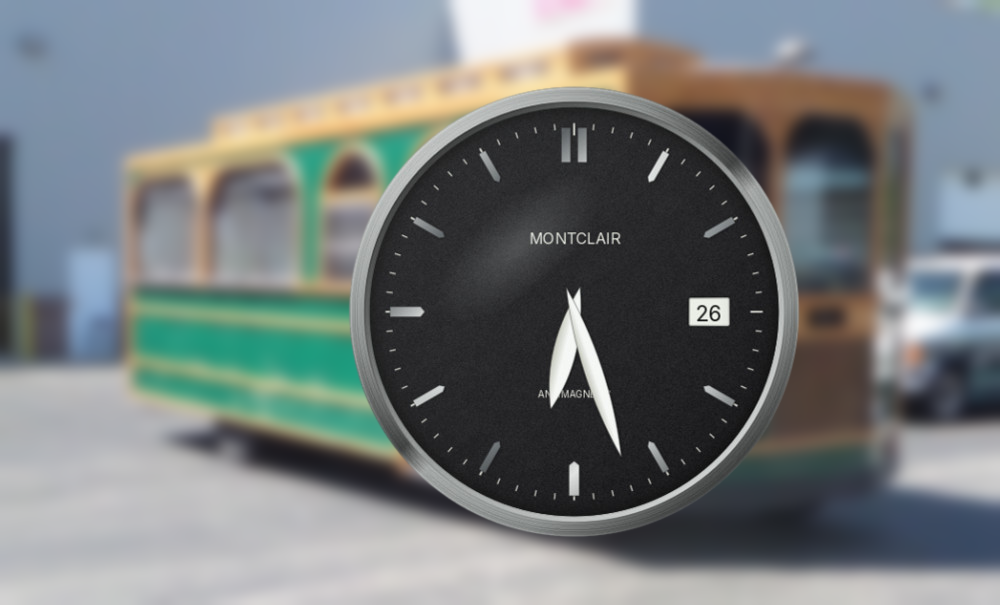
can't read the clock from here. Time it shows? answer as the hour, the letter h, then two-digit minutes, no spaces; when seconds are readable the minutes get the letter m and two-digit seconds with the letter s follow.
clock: 6h27
